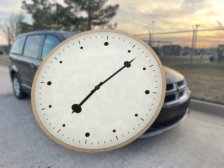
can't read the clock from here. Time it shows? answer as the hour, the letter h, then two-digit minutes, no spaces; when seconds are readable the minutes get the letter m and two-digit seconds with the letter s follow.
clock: 7h07
